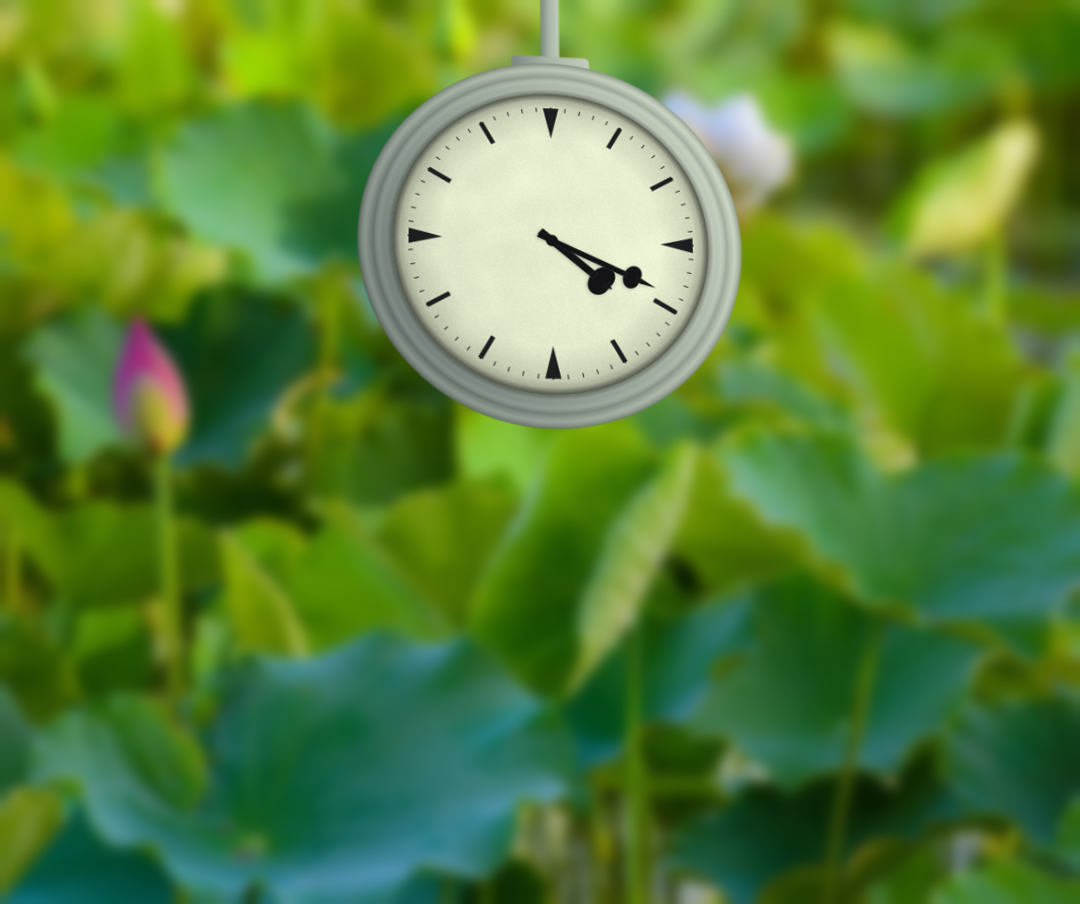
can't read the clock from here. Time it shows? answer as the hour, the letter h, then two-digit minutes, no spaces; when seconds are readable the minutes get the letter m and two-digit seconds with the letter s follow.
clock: 4h19
